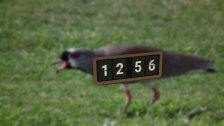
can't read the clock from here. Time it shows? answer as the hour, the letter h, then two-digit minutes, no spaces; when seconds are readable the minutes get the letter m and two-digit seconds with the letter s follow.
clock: 12h56
